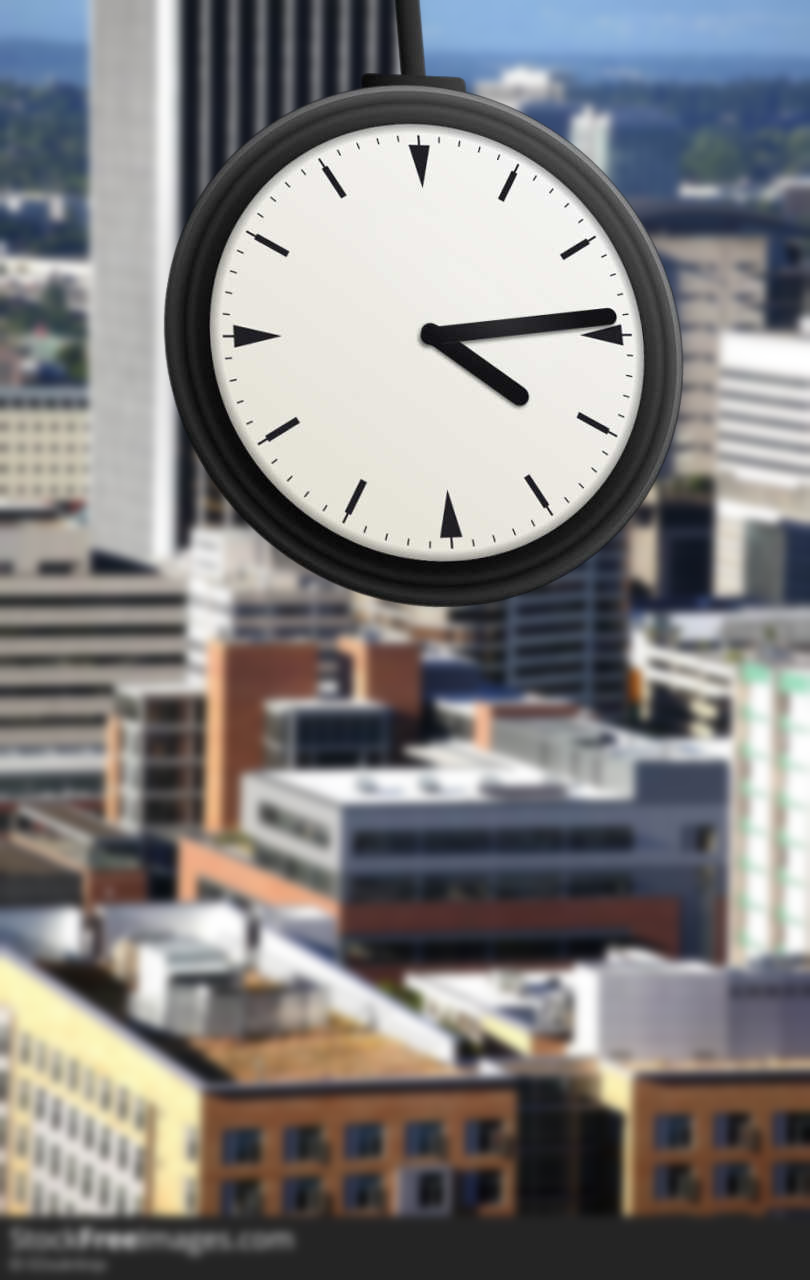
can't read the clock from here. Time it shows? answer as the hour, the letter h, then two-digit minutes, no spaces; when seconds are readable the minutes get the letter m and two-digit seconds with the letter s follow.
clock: 4h14
